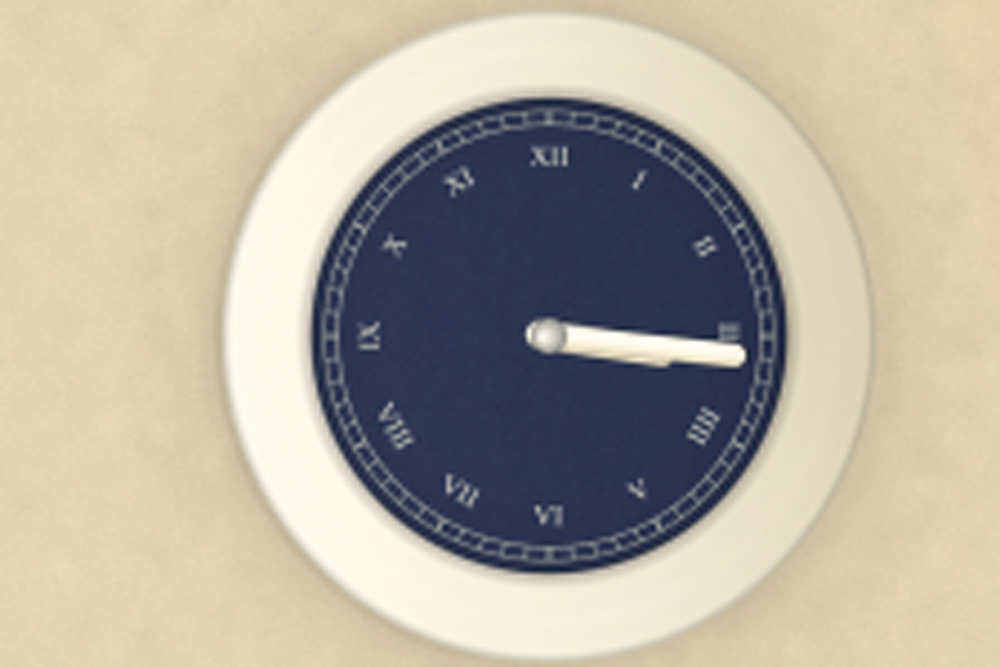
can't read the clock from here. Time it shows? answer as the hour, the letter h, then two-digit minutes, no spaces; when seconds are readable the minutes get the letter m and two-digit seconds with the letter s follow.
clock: 3h16
